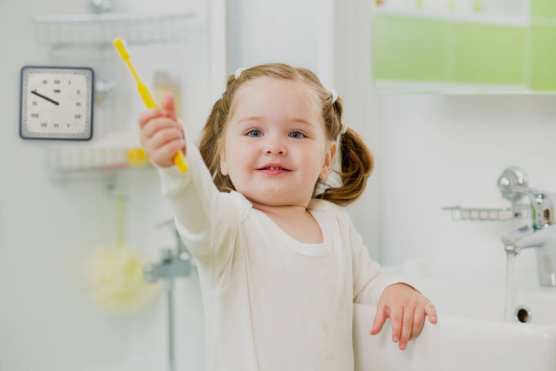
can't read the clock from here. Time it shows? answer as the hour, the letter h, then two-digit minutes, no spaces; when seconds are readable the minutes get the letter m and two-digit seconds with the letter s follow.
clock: 9h49
